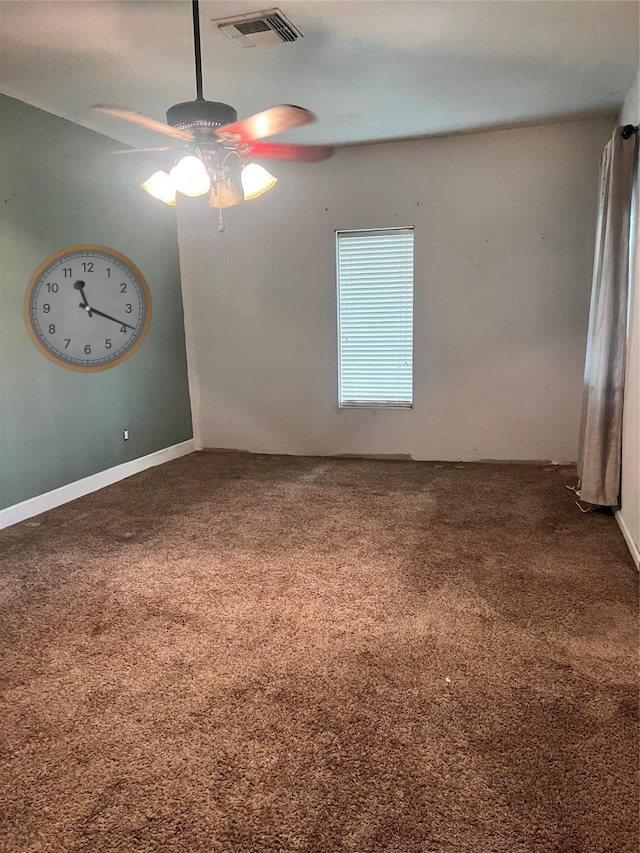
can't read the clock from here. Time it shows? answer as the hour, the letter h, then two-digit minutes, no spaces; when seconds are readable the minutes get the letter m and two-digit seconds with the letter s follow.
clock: 11h19
